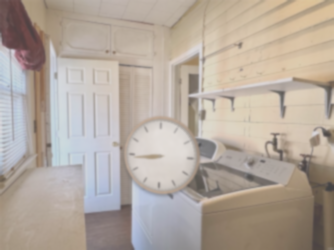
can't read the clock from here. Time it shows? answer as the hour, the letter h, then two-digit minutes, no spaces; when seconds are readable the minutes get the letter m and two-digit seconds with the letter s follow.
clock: 8h44
